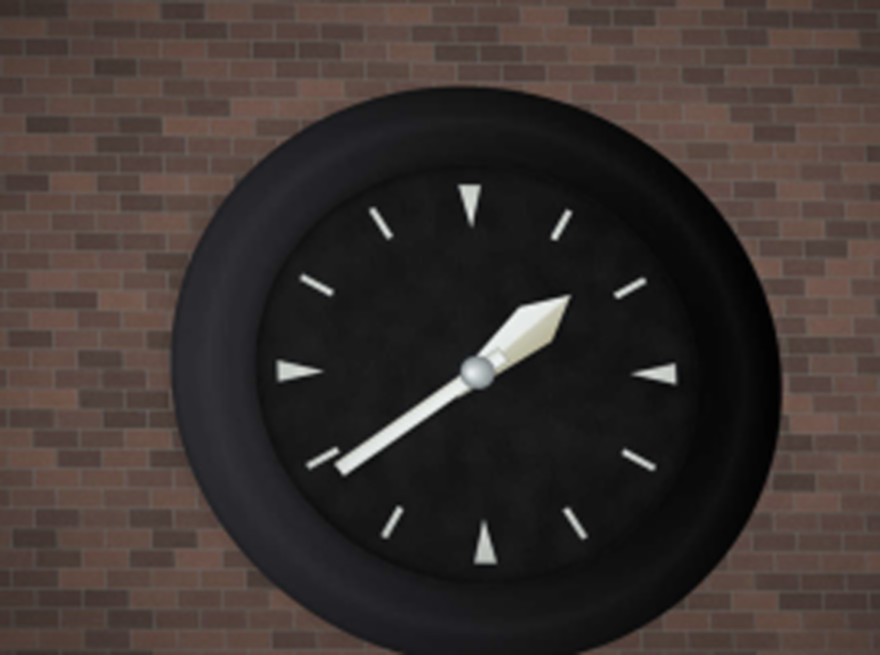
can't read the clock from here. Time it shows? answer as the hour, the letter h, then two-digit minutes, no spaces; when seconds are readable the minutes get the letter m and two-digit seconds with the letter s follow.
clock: 1h39
